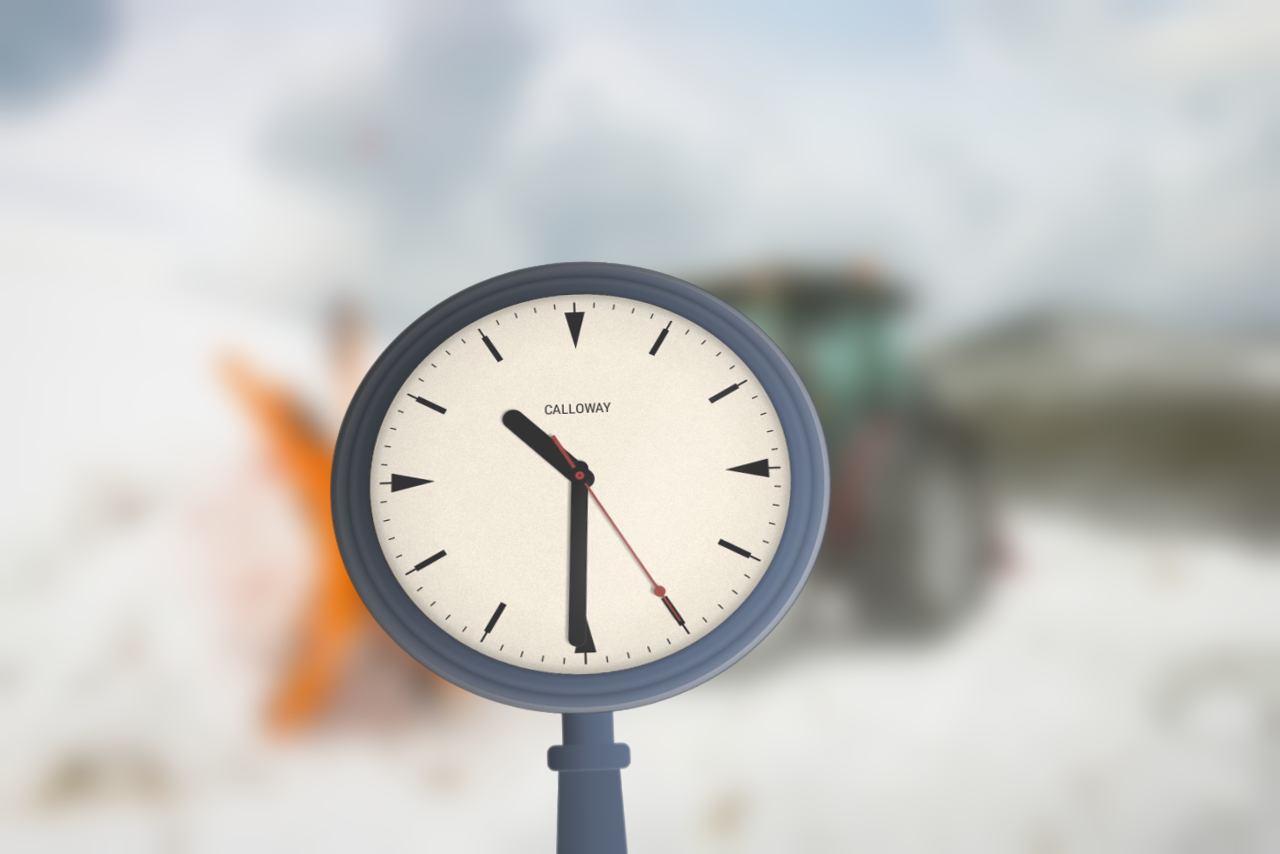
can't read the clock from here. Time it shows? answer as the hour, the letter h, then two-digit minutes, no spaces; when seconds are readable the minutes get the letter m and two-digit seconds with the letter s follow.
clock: 10h30m25s
